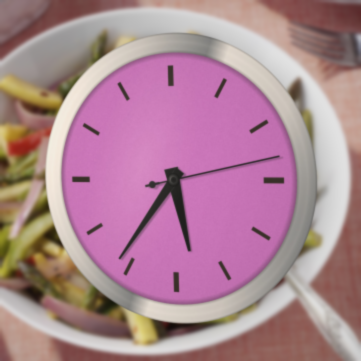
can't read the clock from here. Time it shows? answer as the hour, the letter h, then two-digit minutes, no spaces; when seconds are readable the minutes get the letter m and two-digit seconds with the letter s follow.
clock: 5h36m13s
